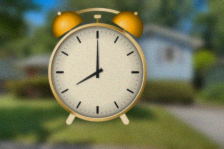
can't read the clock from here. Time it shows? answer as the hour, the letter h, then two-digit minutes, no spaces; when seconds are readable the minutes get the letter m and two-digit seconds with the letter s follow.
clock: 8h00
